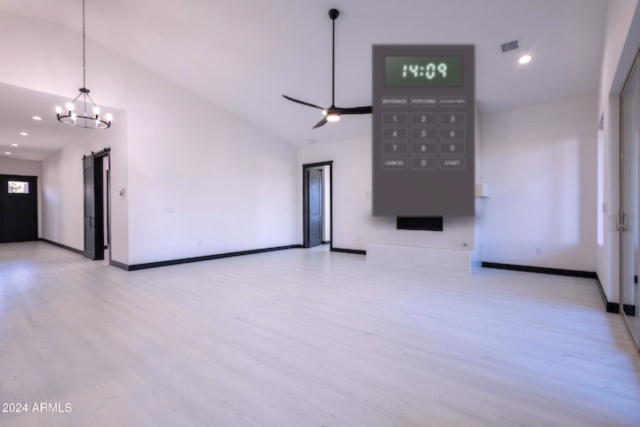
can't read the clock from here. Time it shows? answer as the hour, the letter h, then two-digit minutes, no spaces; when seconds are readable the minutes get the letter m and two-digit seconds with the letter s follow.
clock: 14h09
